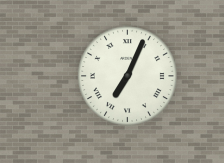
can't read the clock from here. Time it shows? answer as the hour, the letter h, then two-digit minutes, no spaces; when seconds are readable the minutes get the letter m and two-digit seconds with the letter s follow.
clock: 7h04
